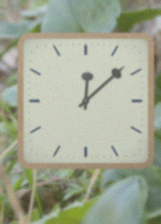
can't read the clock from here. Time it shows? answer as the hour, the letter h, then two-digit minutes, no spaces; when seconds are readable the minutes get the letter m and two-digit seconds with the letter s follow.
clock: 12h08
